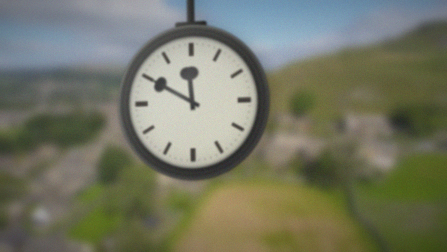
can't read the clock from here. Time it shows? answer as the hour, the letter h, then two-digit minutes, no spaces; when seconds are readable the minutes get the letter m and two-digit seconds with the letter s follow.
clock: 11h50
